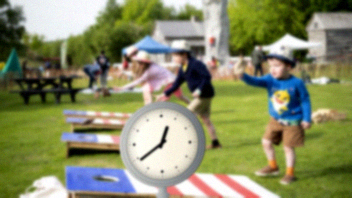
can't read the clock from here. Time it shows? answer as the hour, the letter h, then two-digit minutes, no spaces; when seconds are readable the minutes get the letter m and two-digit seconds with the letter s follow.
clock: 12h39
